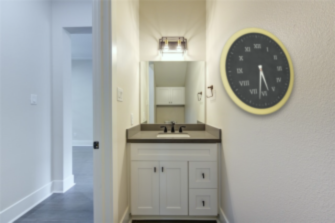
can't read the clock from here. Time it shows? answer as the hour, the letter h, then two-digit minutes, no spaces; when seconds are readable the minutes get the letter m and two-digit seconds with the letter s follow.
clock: 5h32
